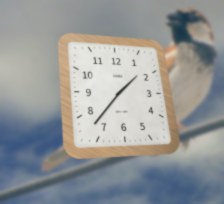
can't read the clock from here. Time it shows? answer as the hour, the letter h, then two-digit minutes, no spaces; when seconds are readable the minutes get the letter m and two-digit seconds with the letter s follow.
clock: 1h37
